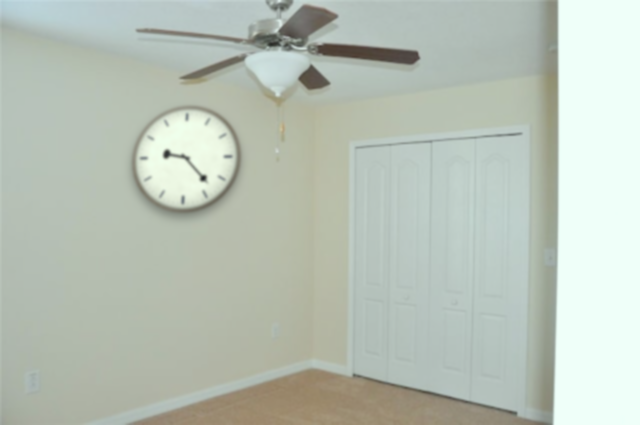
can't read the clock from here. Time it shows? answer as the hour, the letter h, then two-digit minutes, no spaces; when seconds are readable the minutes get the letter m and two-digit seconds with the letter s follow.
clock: 9h23
